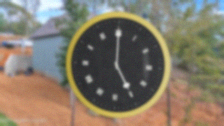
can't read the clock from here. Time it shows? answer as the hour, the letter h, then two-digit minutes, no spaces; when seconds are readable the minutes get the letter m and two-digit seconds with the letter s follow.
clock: 5h00
